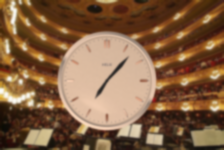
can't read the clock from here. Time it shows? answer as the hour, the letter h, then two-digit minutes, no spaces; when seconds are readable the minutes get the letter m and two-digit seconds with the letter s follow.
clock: 7h07
